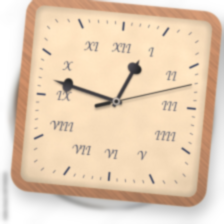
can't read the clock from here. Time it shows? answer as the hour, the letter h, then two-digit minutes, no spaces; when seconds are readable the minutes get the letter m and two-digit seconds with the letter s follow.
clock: 12h47m12s
